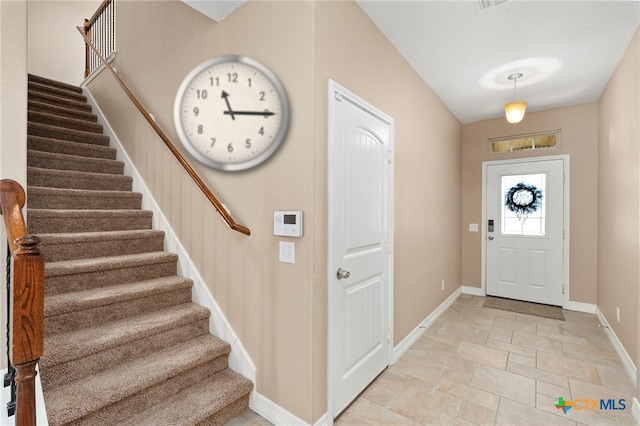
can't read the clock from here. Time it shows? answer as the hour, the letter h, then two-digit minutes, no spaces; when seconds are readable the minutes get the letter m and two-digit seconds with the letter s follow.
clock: 11h15
